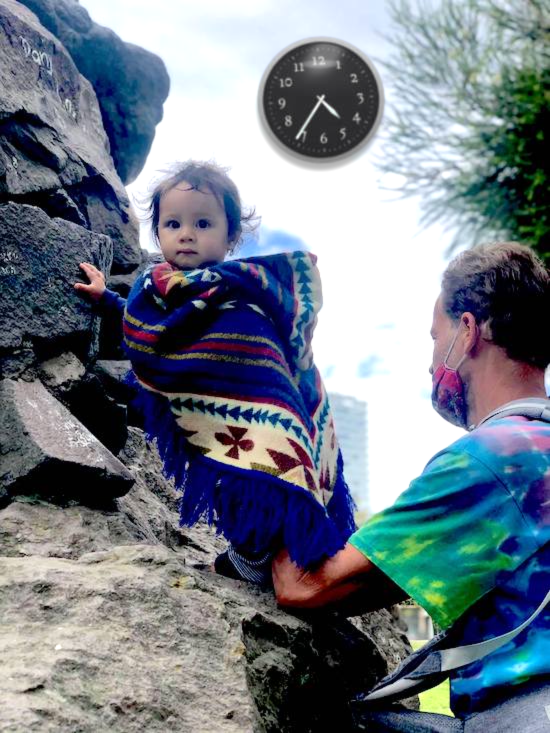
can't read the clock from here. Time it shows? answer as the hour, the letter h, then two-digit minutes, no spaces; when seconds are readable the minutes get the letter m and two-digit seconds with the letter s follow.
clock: 4h36
